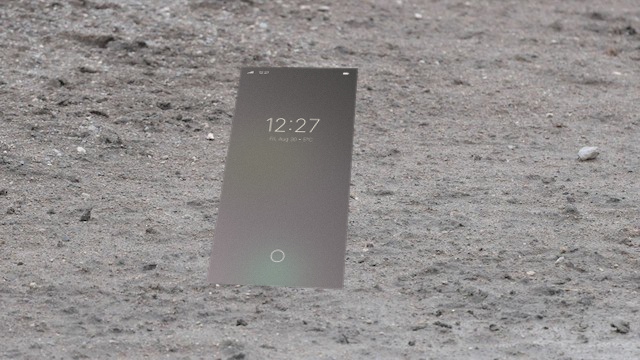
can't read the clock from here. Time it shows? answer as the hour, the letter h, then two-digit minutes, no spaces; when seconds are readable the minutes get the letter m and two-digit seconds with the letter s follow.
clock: 12h27
